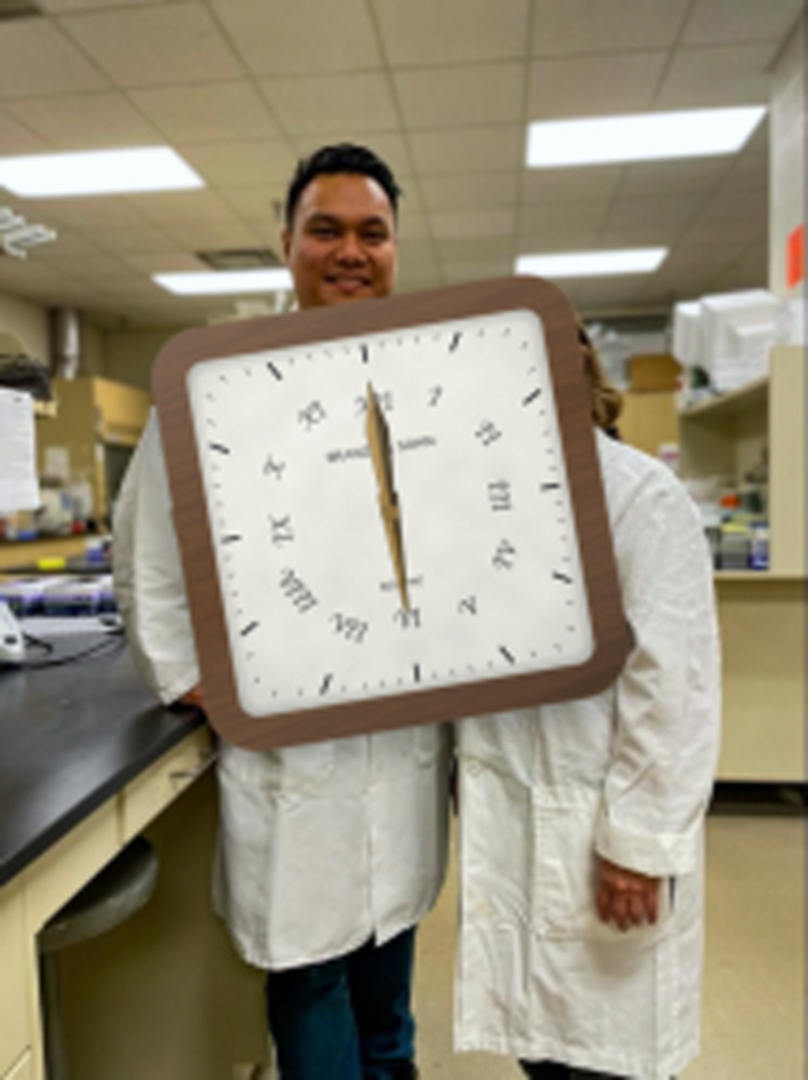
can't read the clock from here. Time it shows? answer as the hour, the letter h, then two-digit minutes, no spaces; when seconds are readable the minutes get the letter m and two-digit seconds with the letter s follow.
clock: 6h00
